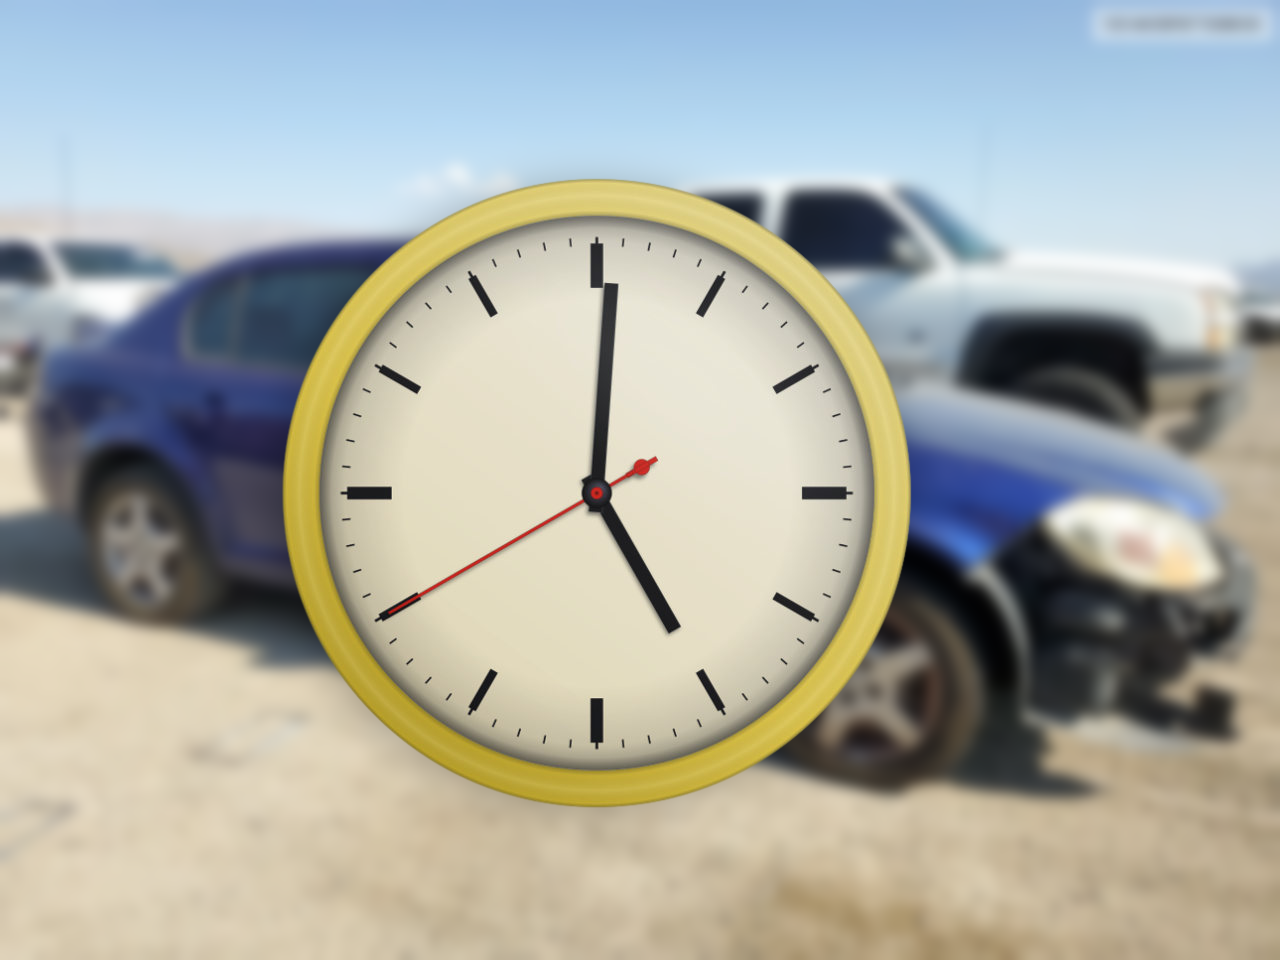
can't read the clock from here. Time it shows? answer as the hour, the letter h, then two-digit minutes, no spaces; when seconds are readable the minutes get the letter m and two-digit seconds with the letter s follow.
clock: 5h00m40s
